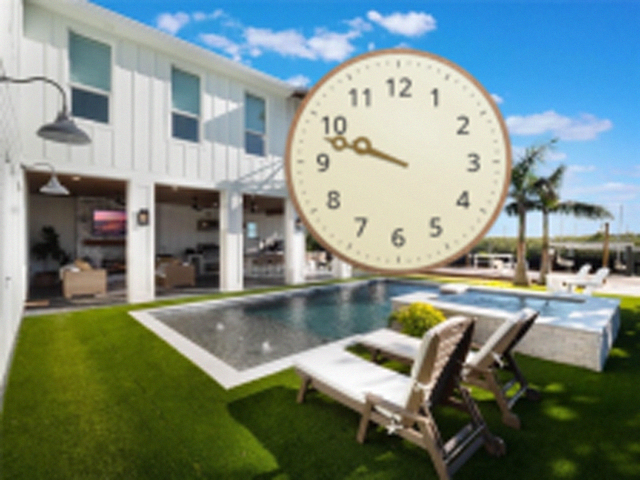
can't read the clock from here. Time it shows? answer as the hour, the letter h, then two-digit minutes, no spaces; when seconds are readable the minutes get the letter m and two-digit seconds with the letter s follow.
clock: 9h48
